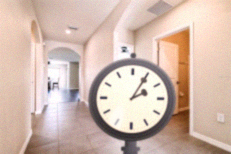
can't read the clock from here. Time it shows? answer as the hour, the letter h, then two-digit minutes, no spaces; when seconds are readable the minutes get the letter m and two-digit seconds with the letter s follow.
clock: 2h05
